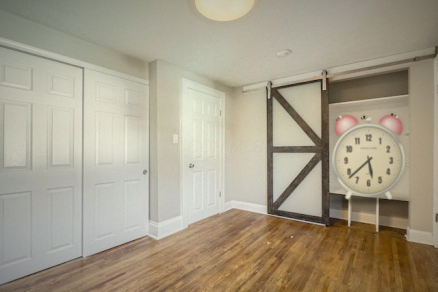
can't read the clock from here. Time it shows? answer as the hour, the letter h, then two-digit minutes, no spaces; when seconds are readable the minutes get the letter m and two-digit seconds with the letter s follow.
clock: 5h38
